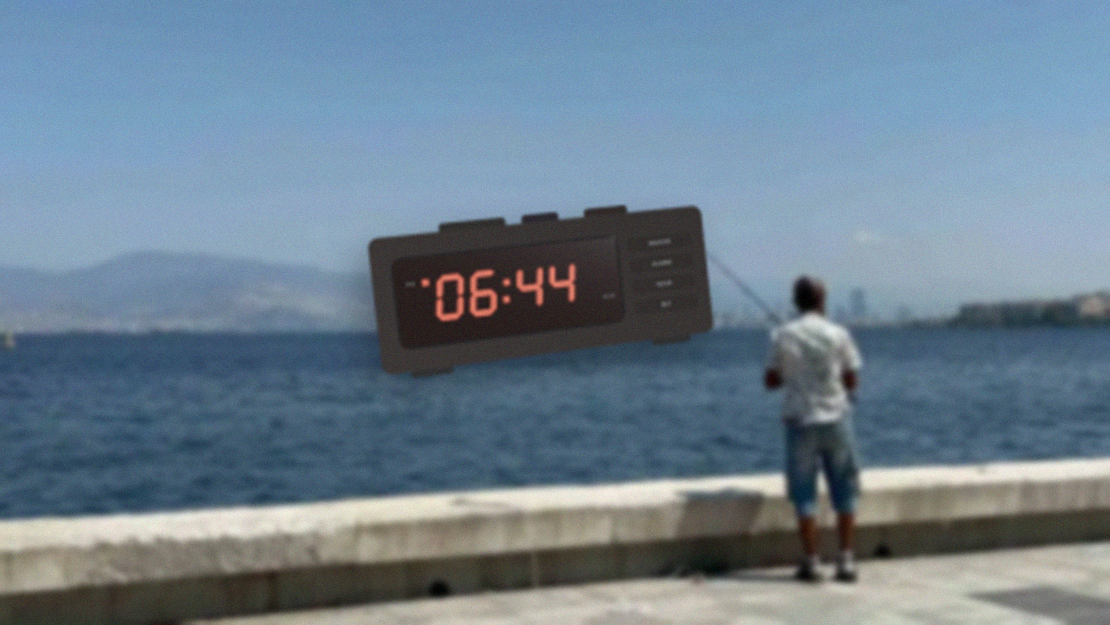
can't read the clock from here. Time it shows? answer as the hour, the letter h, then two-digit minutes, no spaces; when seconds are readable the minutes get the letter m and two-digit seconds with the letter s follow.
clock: 6h44
